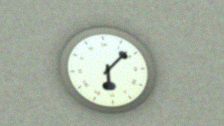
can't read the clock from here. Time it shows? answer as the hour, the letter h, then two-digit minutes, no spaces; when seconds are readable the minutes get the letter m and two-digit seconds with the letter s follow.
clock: 6h08
